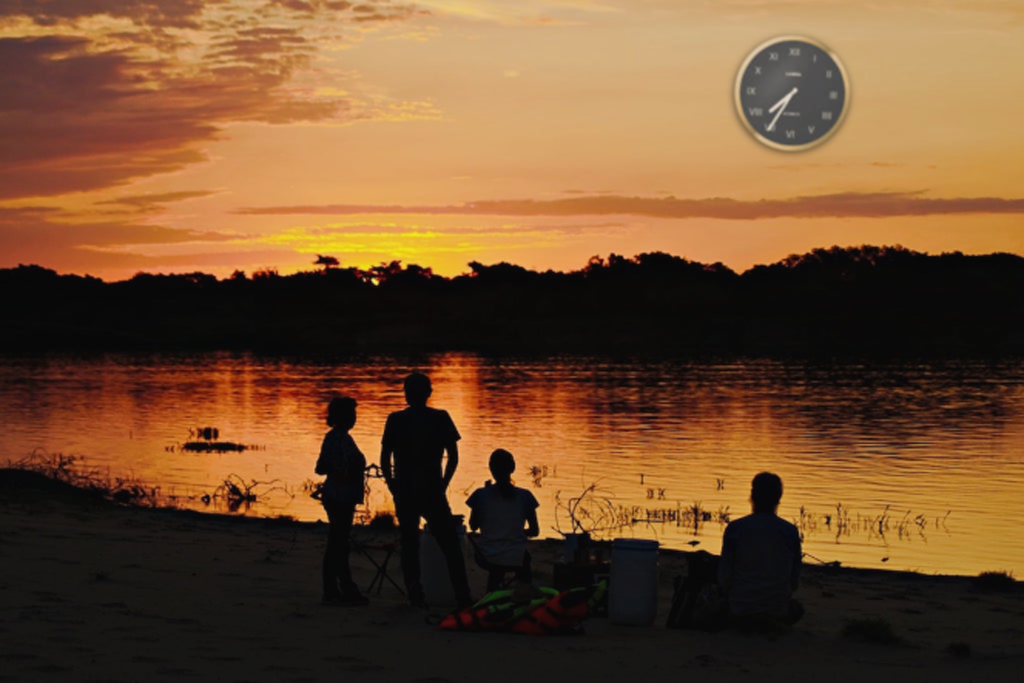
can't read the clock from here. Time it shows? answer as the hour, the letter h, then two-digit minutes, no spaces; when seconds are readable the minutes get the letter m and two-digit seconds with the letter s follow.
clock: 7h35
